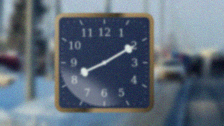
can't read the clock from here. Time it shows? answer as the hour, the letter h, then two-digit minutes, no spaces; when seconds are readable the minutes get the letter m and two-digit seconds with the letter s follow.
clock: 8h10
